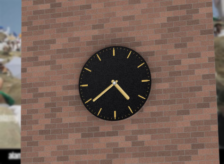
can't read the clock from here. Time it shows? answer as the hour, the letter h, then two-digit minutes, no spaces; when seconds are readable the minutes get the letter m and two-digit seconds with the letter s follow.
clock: 4h39
